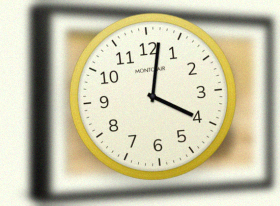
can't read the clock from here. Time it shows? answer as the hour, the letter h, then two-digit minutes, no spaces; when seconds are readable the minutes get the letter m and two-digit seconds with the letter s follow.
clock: 4h02
